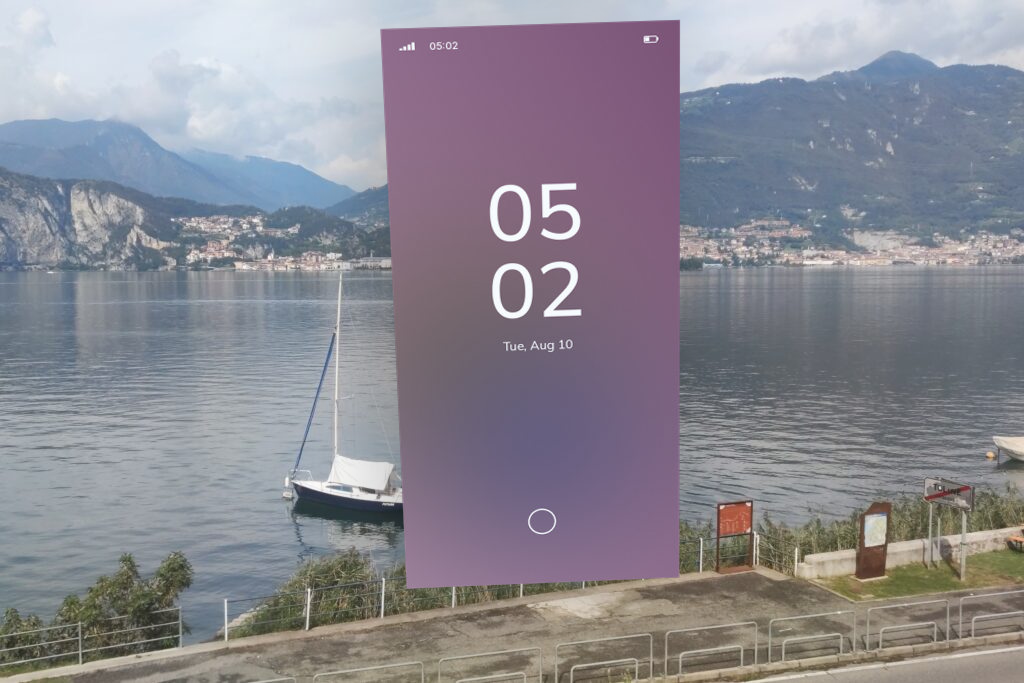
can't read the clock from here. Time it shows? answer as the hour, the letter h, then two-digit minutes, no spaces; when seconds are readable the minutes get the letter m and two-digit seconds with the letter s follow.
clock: 5h02
